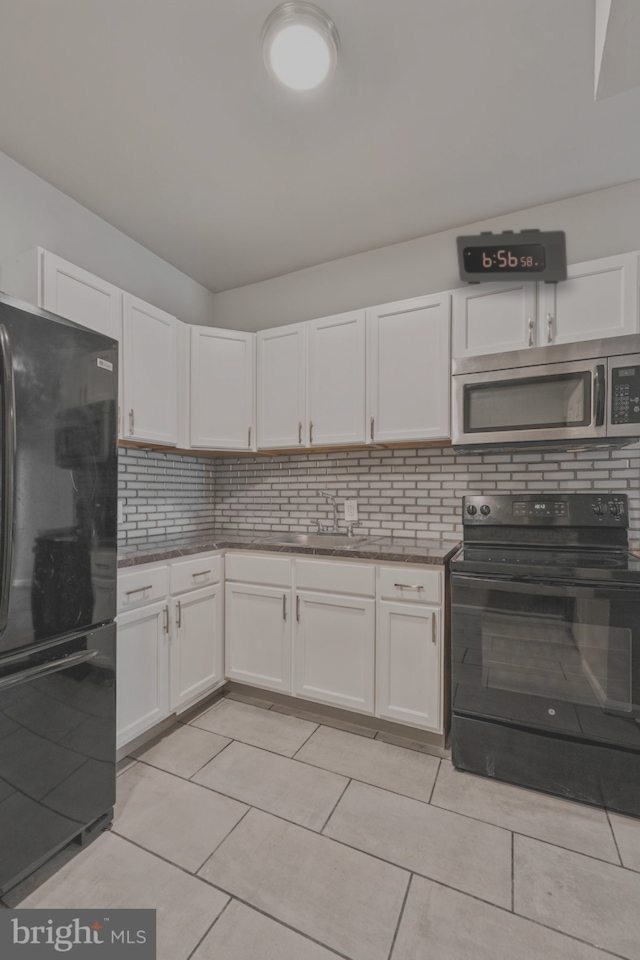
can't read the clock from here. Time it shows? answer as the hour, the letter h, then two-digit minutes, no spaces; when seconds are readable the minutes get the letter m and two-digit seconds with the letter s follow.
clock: 6h56
